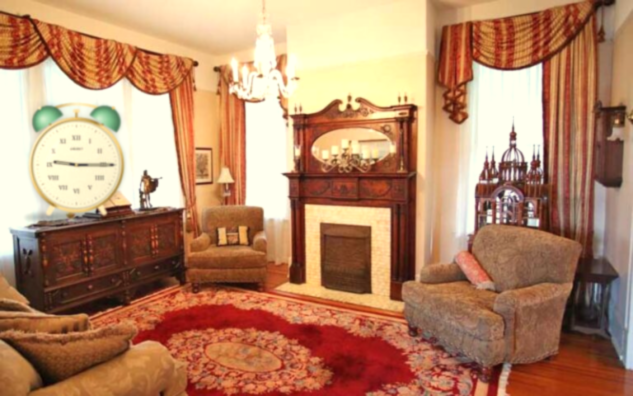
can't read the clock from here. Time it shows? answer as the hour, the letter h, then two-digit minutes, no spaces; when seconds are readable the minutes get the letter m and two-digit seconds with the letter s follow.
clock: 9h15
